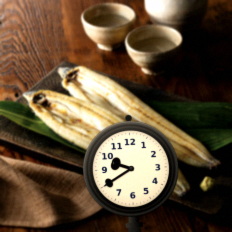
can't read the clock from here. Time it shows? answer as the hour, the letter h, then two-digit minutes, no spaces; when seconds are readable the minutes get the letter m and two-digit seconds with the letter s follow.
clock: 9h40
